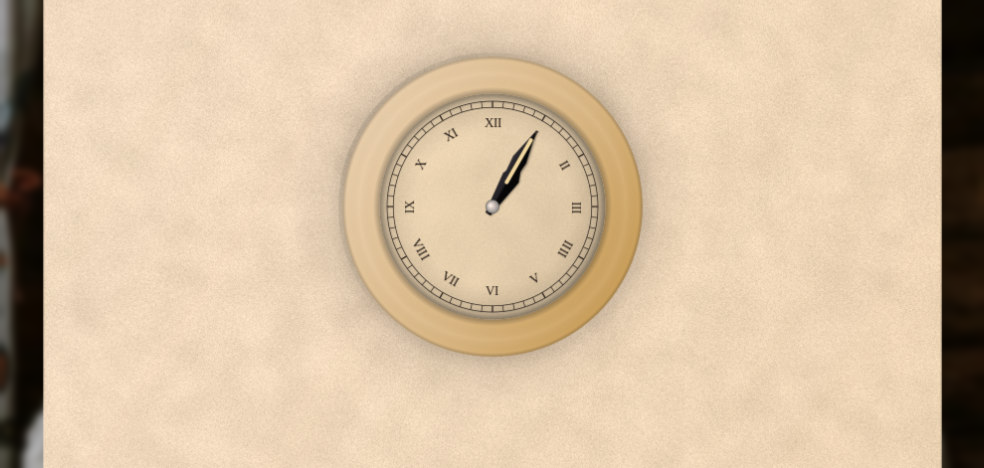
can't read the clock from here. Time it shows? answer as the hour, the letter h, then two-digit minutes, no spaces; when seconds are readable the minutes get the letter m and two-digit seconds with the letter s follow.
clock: 1h05
